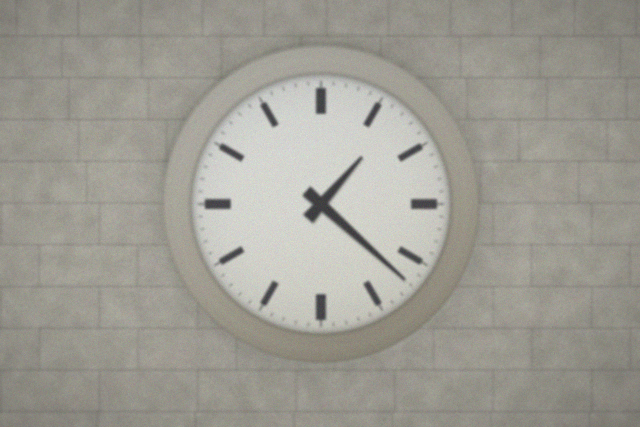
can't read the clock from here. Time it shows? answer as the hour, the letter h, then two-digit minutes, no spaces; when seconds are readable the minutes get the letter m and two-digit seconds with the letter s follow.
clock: 1h22
